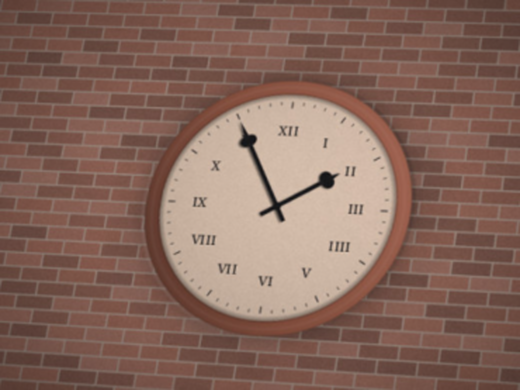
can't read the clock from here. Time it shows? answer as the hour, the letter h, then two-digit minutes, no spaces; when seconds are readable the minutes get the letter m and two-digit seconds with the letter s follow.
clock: 1h55
